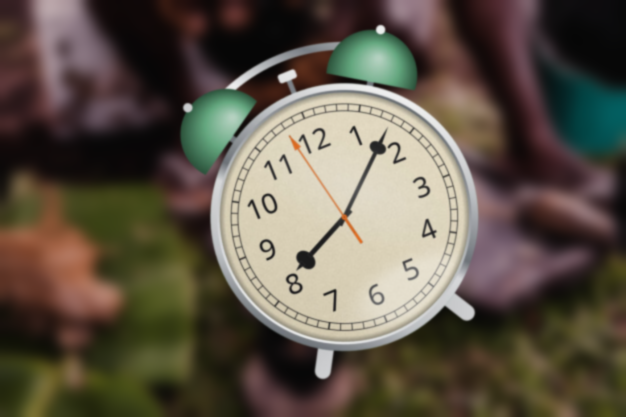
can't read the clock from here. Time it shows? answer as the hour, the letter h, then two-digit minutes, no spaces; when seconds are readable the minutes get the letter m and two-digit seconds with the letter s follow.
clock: 8h07m58s
